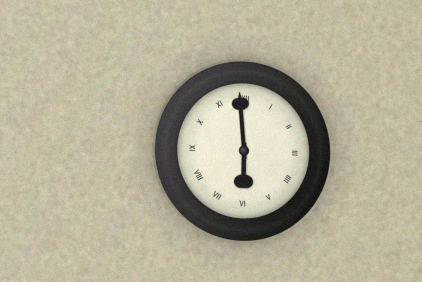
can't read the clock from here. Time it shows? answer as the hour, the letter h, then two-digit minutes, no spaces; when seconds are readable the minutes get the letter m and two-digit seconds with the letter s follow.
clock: 5h59
